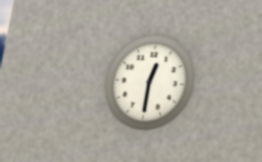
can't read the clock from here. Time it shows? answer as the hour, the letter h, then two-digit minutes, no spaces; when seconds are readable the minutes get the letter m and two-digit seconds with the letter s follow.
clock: 12h30
